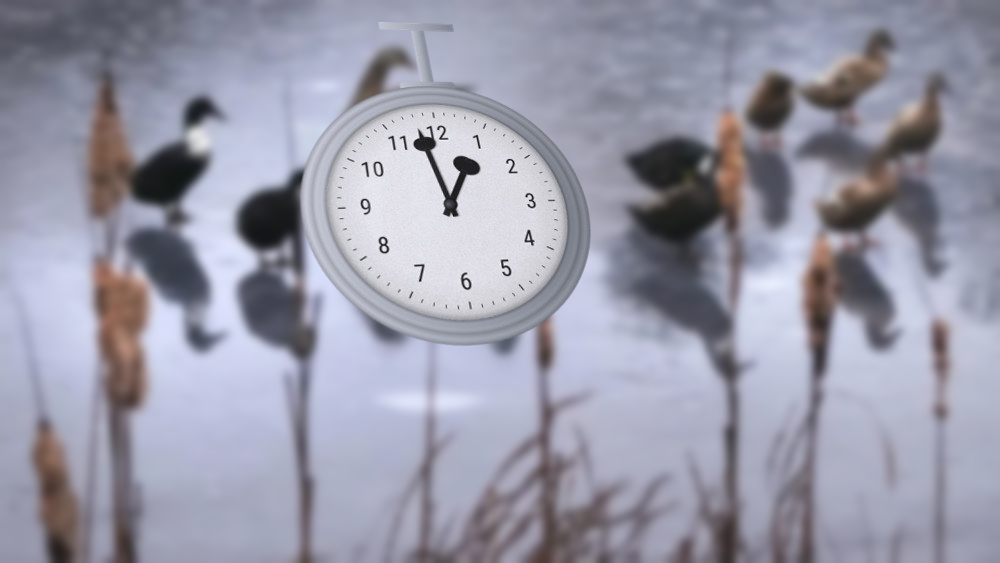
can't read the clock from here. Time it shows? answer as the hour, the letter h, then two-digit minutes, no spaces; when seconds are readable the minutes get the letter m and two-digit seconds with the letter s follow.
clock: 12h58
